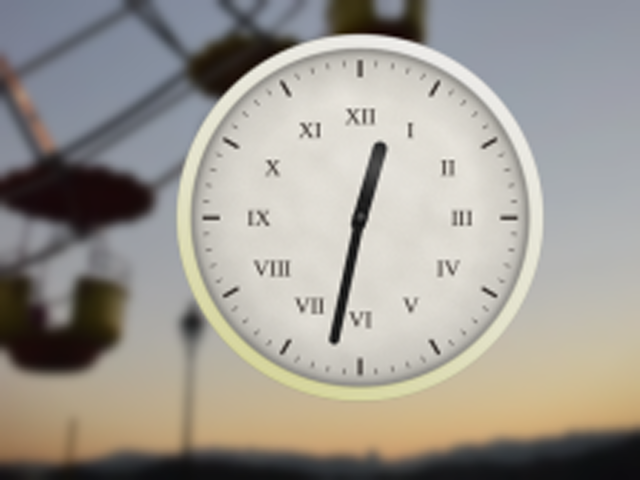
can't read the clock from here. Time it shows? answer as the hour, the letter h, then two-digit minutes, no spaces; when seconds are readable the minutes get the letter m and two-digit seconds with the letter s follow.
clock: 12h32
